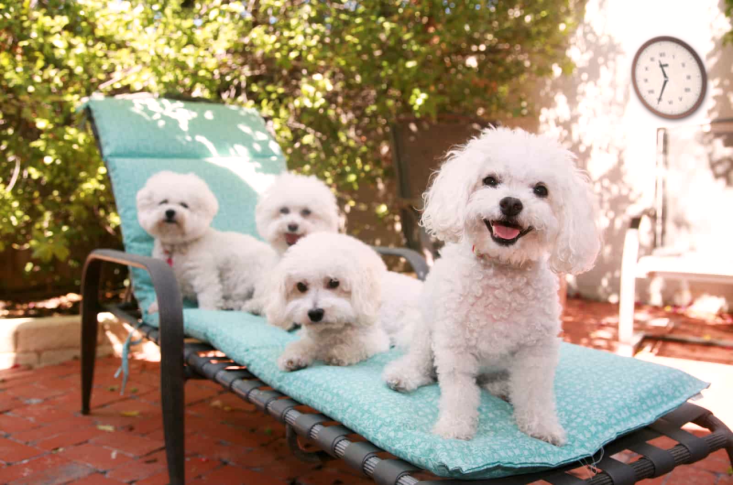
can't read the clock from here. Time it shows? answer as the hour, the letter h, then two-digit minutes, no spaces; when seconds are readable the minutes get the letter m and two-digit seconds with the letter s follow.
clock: 11h35
